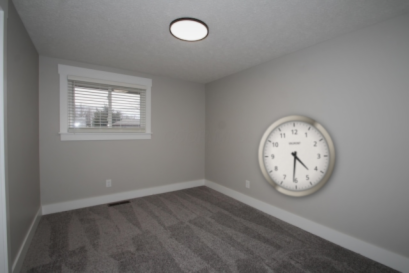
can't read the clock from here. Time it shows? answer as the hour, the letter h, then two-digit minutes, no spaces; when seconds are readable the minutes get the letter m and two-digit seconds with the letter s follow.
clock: 4h31
